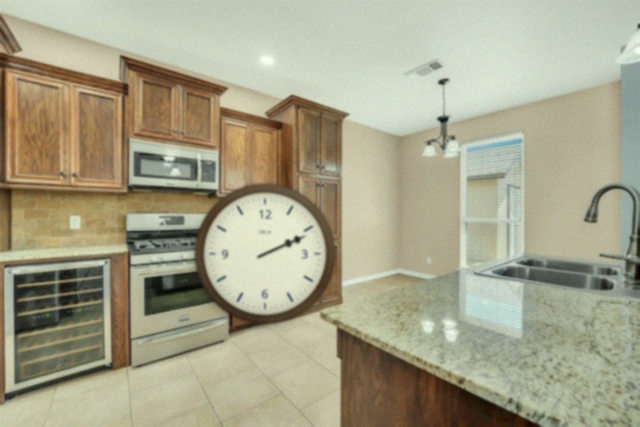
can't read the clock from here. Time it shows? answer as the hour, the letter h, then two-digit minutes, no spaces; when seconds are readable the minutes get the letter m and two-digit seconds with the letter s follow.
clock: 2h11
